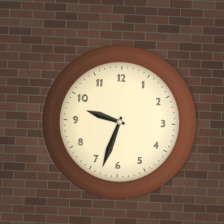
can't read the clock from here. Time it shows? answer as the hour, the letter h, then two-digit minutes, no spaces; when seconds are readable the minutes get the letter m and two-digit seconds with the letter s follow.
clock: 9h33
